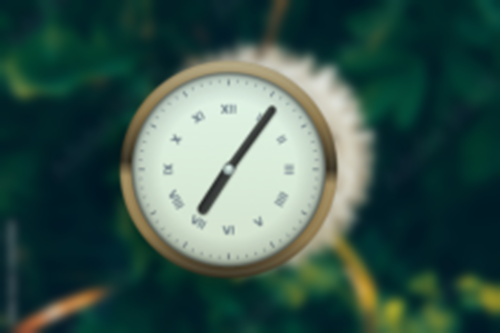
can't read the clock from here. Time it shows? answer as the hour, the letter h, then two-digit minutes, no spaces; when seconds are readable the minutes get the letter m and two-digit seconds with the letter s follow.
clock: 7h06
